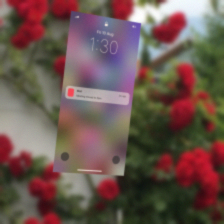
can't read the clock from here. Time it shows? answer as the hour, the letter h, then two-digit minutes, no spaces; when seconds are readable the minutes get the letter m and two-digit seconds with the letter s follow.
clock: 1h30
